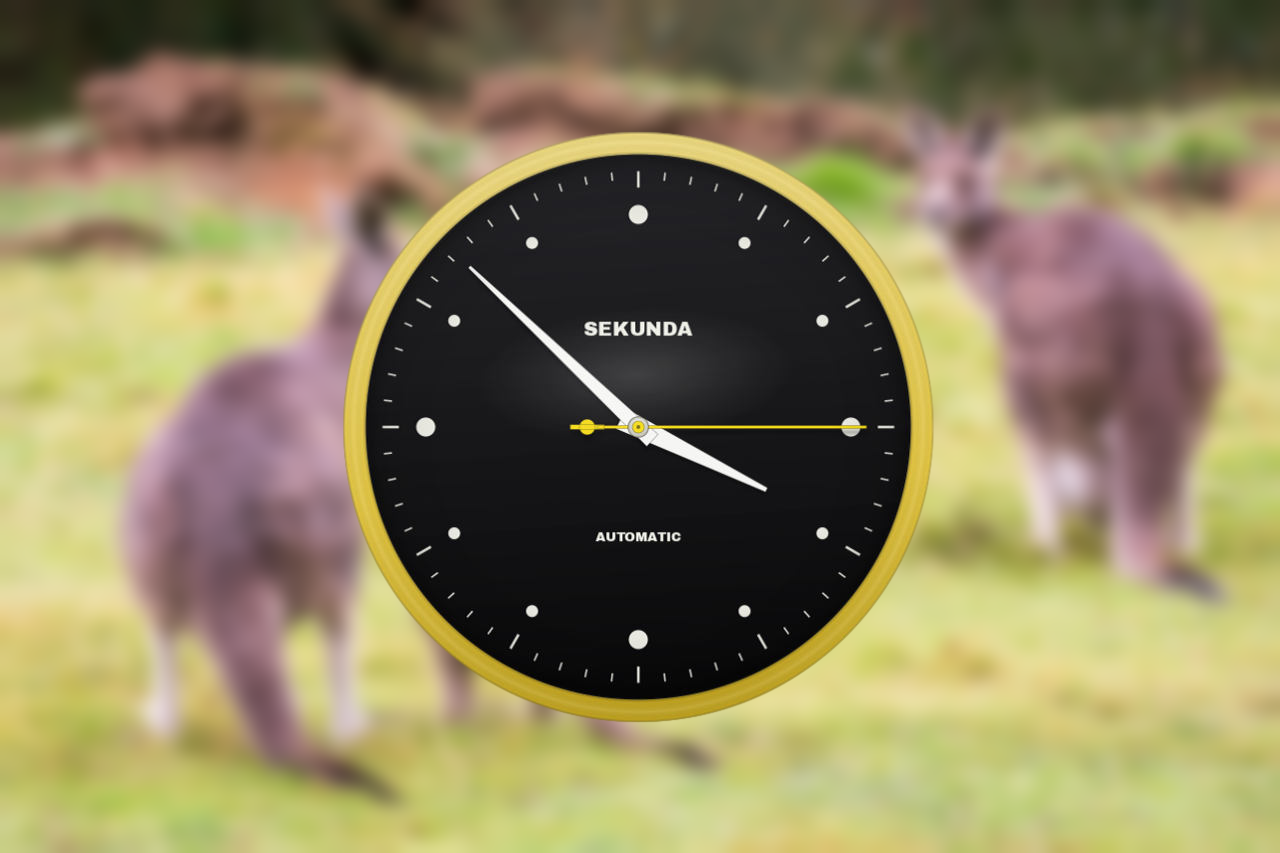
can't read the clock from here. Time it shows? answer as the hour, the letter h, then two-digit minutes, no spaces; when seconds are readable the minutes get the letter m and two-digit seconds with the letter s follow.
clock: 3h52m15s
